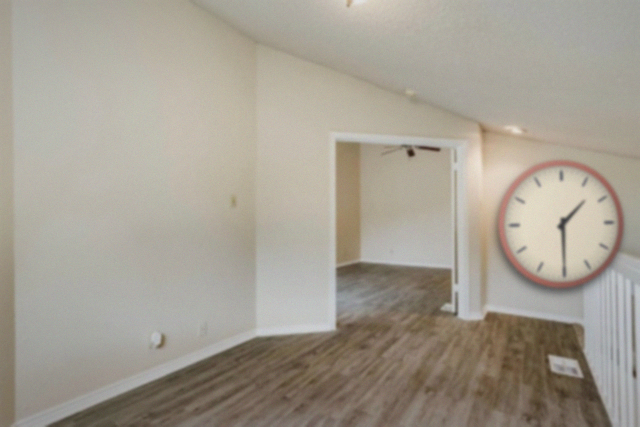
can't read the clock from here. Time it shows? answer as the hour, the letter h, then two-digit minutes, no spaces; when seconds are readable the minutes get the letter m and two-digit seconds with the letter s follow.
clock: 1h30
